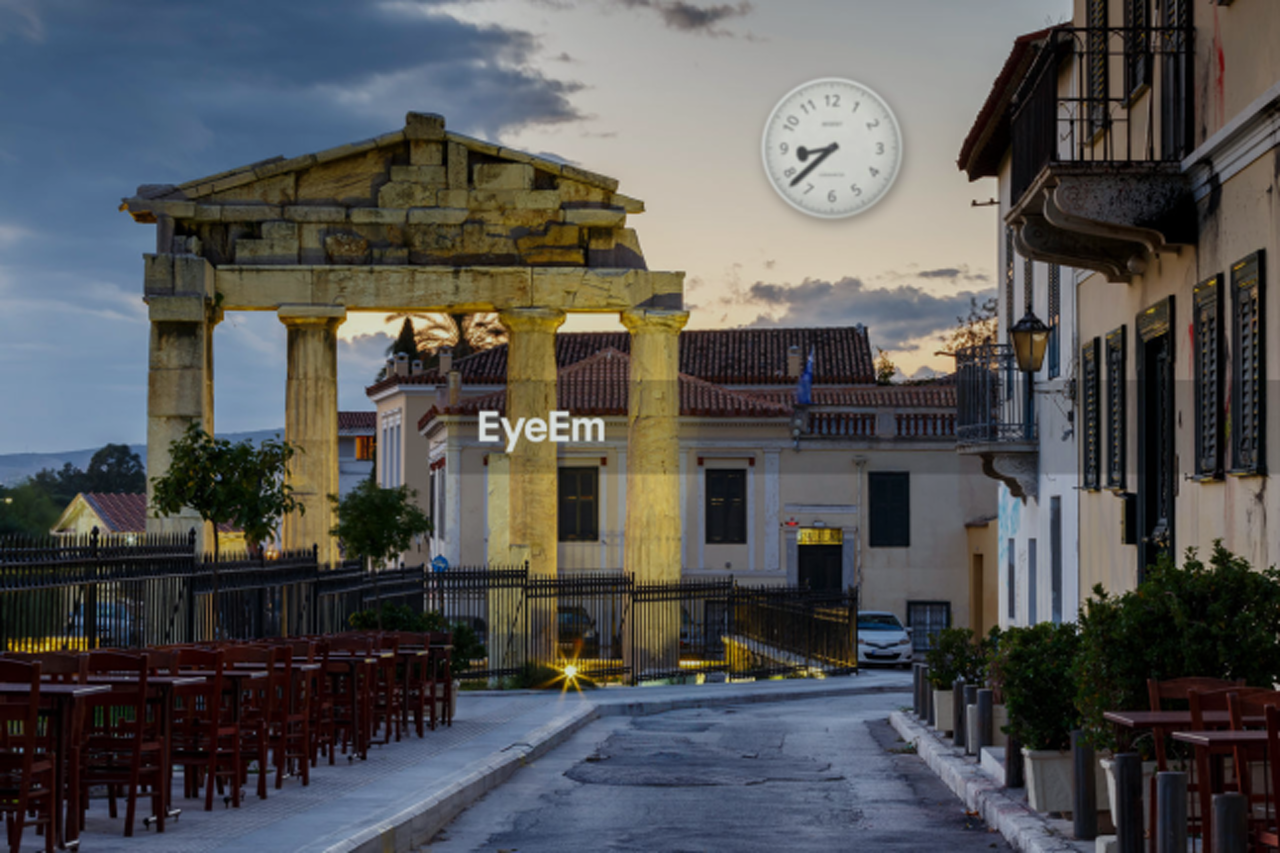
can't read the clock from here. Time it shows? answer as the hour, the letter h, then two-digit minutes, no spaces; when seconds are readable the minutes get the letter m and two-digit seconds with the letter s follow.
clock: 8h38
